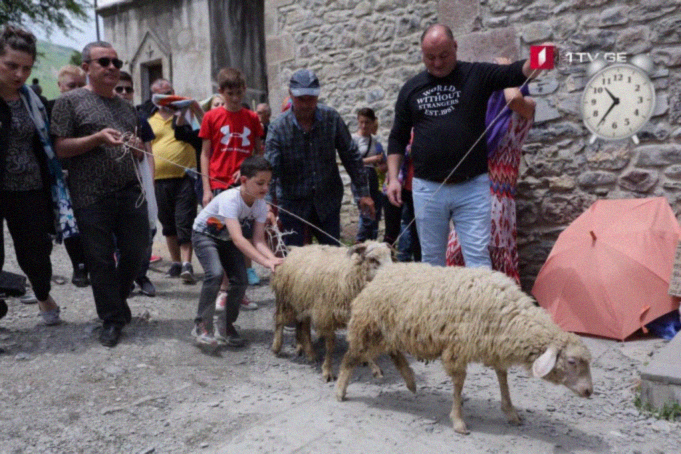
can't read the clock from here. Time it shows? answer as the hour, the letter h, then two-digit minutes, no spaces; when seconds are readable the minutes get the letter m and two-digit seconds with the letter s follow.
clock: 10h36
